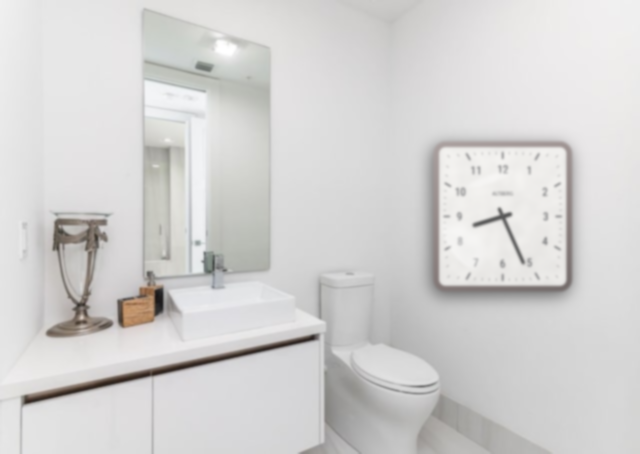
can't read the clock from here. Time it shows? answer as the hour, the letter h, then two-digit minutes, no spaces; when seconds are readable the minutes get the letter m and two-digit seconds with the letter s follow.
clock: 8h26
